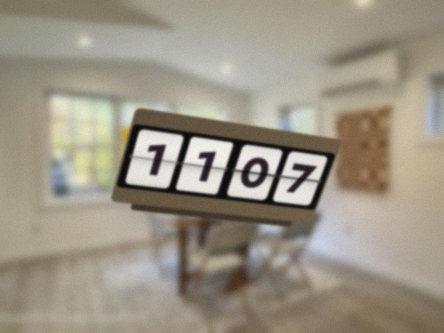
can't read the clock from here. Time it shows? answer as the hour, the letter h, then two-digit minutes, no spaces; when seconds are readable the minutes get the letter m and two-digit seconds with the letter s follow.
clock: 11h07
